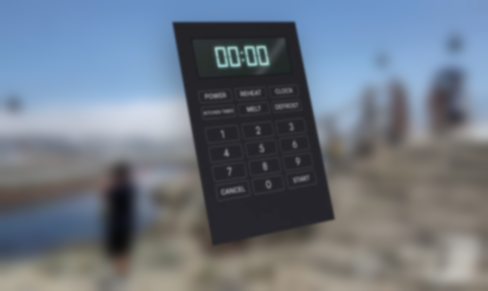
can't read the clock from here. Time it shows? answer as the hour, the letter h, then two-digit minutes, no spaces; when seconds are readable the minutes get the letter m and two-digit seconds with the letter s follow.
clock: 0h00
